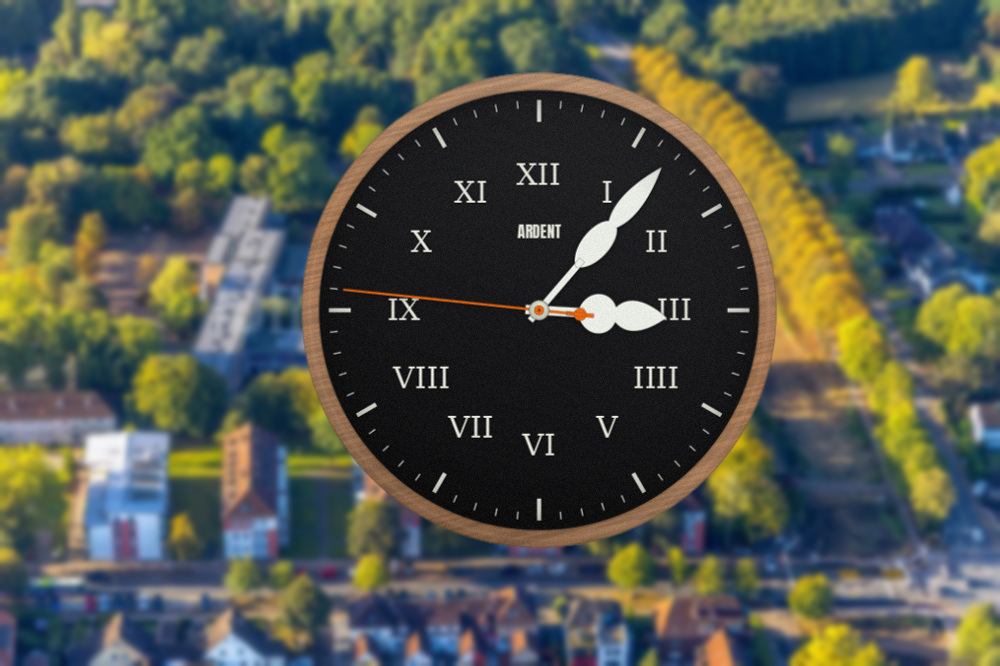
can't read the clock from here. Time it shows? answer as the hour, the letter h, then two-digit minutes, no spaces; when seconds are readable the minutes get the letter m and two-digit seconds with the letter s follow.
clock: 3h06m46s
